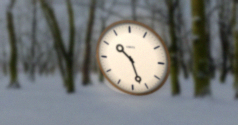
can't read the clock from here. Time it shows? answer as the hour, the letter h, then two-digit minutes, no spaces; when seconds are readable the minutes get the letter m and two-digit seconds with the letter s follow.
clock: 10h27
